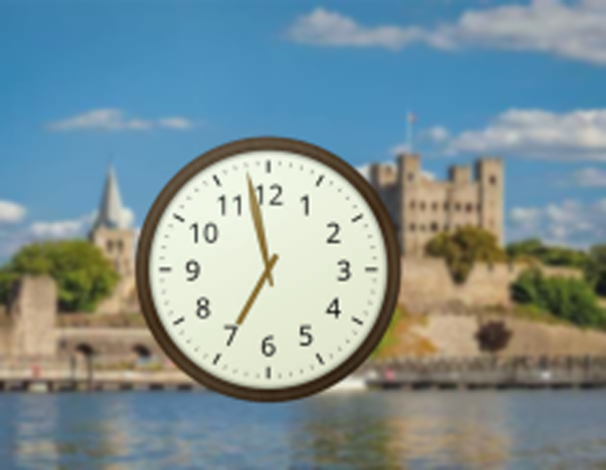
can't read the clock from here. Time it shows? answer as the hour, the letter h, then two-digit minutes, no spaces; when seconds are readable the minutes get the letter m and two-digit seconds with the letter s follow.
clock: 6h58
